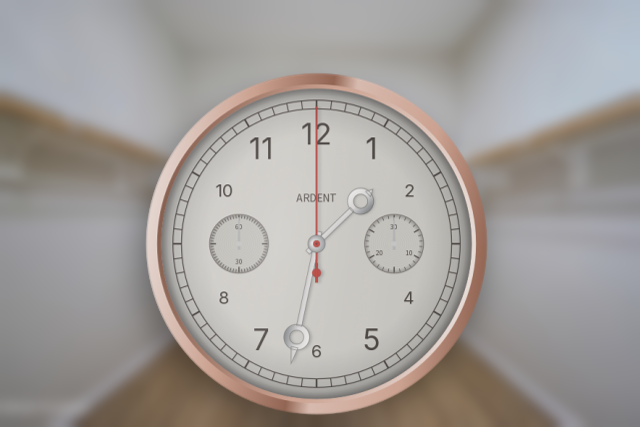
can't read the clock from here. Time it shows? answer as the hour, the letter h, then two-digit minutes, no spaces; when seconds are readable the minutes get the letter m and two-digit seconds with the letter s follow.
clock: 1h32
